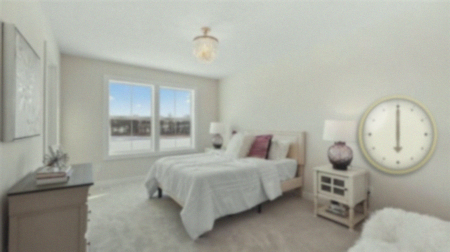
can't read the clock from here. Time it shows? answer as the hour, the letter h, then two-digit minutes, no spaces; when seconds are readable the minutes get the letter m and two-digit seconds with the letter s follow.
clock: 6h00
